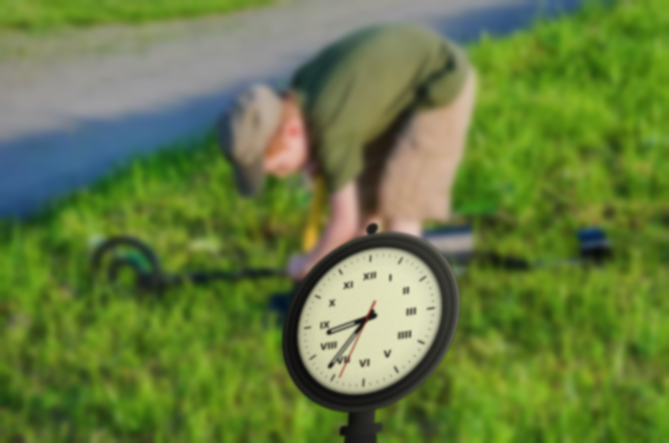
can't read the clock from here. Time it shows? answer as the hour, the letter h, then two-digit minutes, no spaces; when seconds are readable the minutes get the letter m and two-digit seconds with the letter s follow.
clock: 8h36m34s
